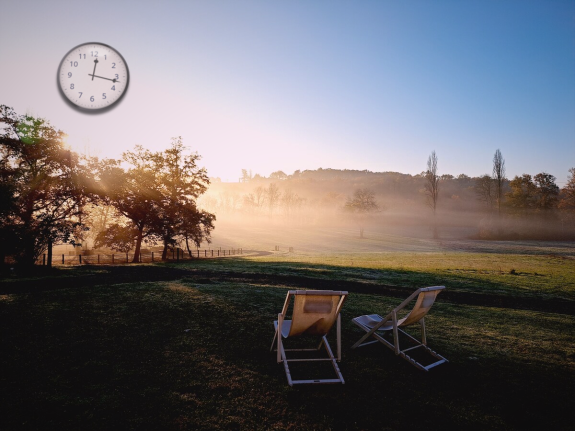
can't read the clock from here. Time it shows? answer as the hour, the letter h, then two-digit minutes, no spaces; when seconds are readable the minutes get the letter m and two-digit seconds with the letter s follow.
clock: 12h17
